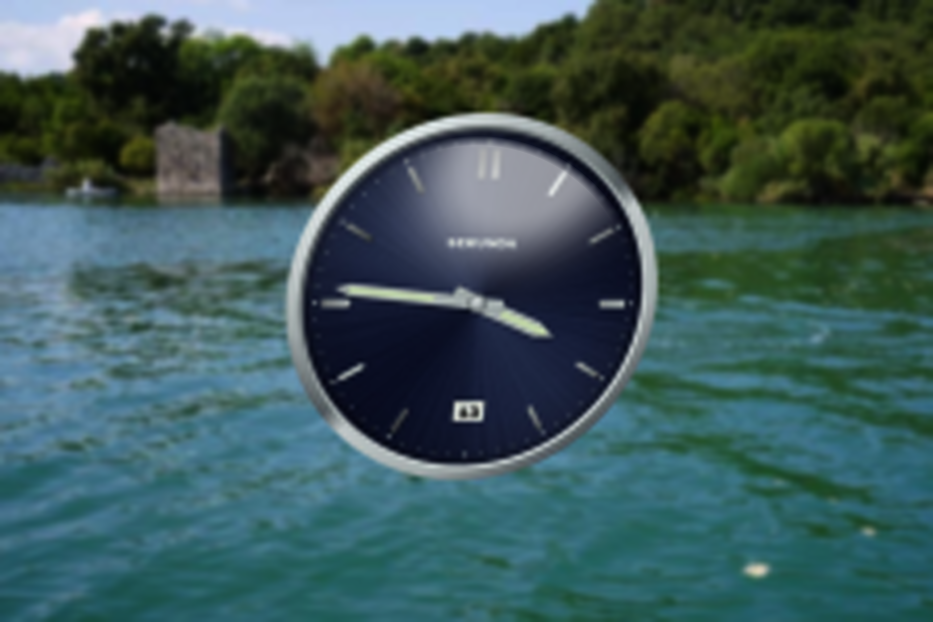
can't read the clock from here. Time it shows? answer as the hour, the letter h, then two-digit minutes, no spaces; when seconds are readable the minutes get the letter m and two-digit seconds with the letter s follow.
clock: 3h46
